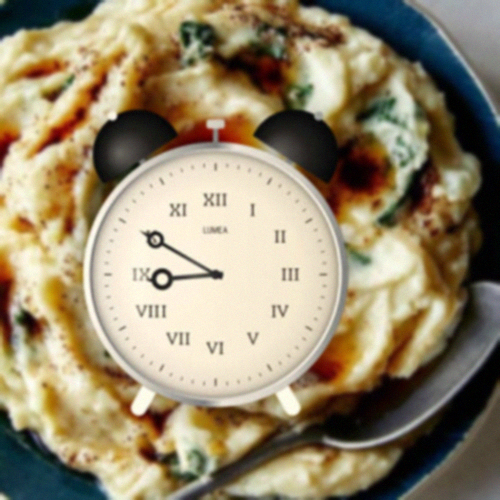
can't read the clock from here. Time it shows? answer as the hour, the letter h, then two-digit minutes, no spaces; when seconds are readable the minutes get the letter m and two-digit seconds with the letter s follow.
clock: 8h50
